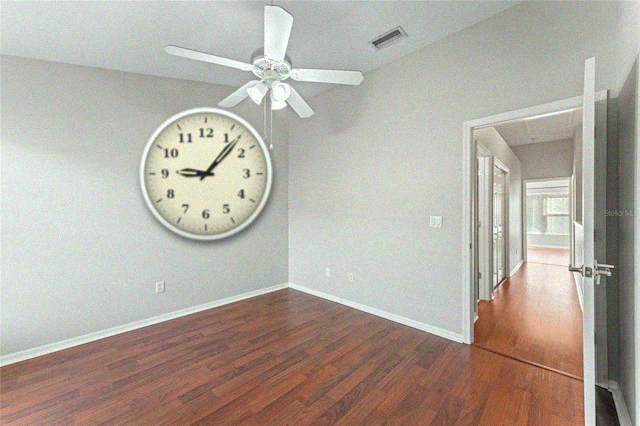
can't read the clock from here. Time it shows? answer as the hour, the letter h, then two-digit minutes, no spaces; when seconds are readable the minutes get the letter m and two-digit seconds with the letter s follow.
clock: 9h07
